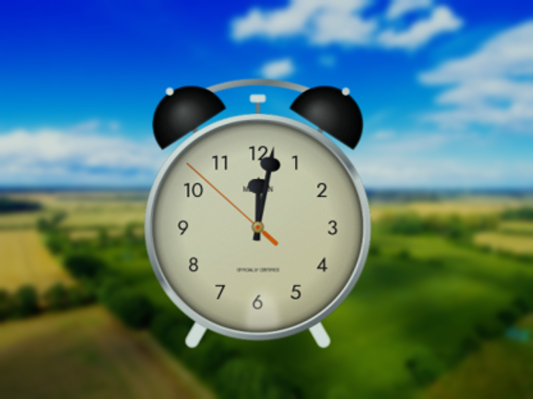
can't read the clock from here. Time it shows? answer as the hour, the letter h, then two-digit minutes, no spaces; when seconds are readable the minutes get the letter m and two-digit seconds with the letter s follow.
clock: 12h01m52s
